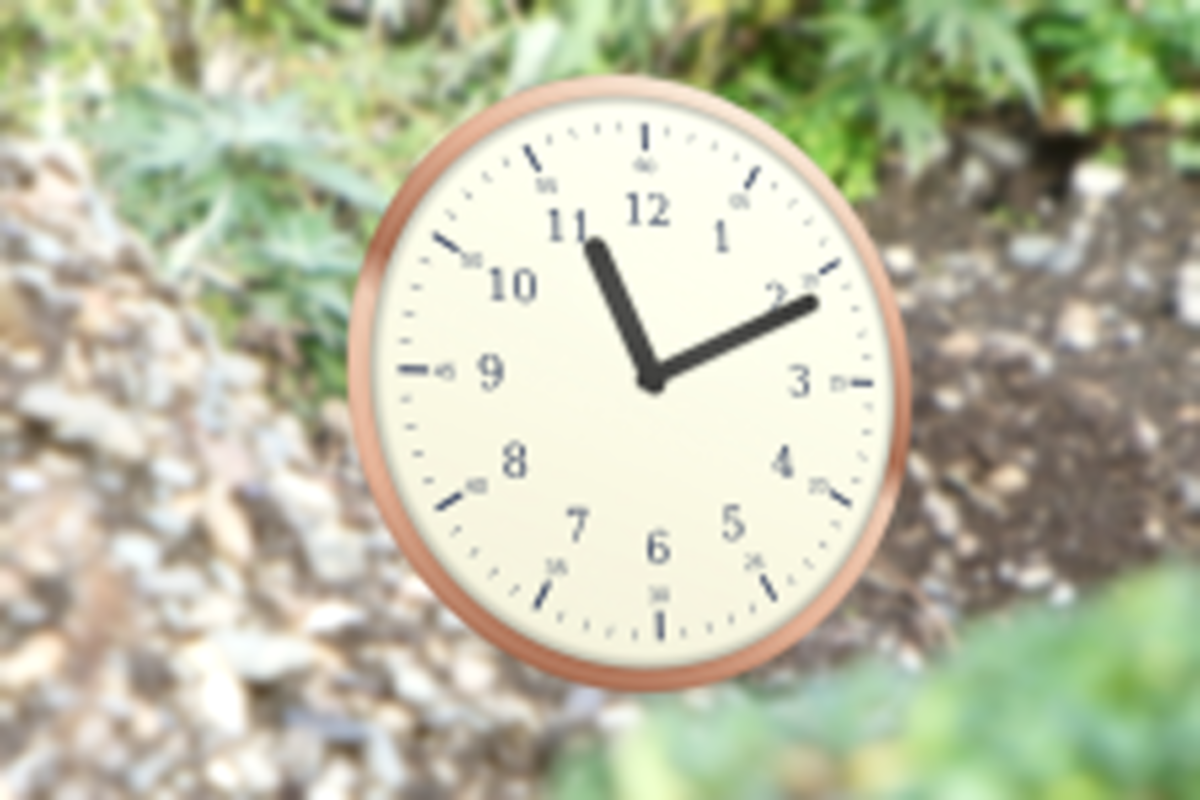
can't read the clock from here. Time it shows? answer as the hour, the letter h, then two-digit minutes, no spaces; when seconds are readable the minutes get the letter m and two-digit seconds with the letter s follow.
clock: 11h11
